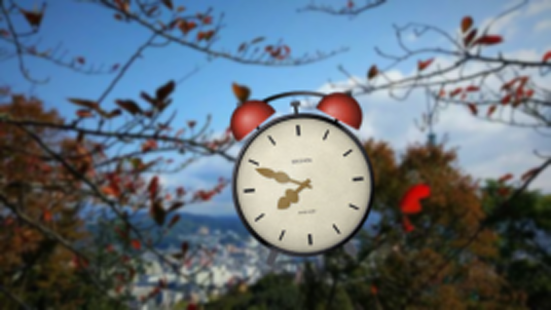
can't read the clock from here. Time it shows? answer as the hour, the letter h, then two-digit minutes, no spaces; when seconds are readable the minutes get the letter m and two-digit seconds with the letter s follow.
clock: 7h49
